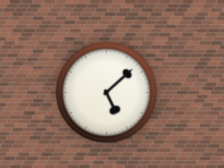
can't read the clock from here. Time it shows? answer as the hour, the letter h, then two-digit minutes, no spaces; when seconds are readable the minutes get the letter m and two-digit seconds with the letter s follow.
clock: 5h08
